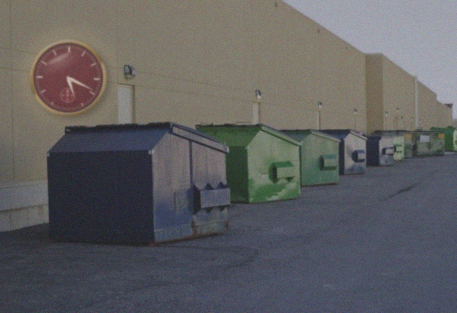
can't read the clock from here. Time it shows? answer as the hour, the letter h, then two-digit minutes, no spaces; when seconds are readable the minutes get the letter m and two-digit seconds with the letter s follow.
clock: 5h19
